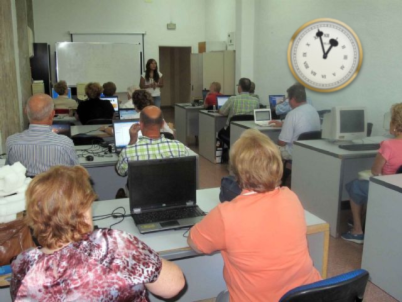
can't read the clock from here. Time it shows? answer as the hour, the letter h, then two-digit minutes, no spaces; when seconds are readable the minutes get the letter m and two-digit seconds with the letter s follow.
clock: 12h57
